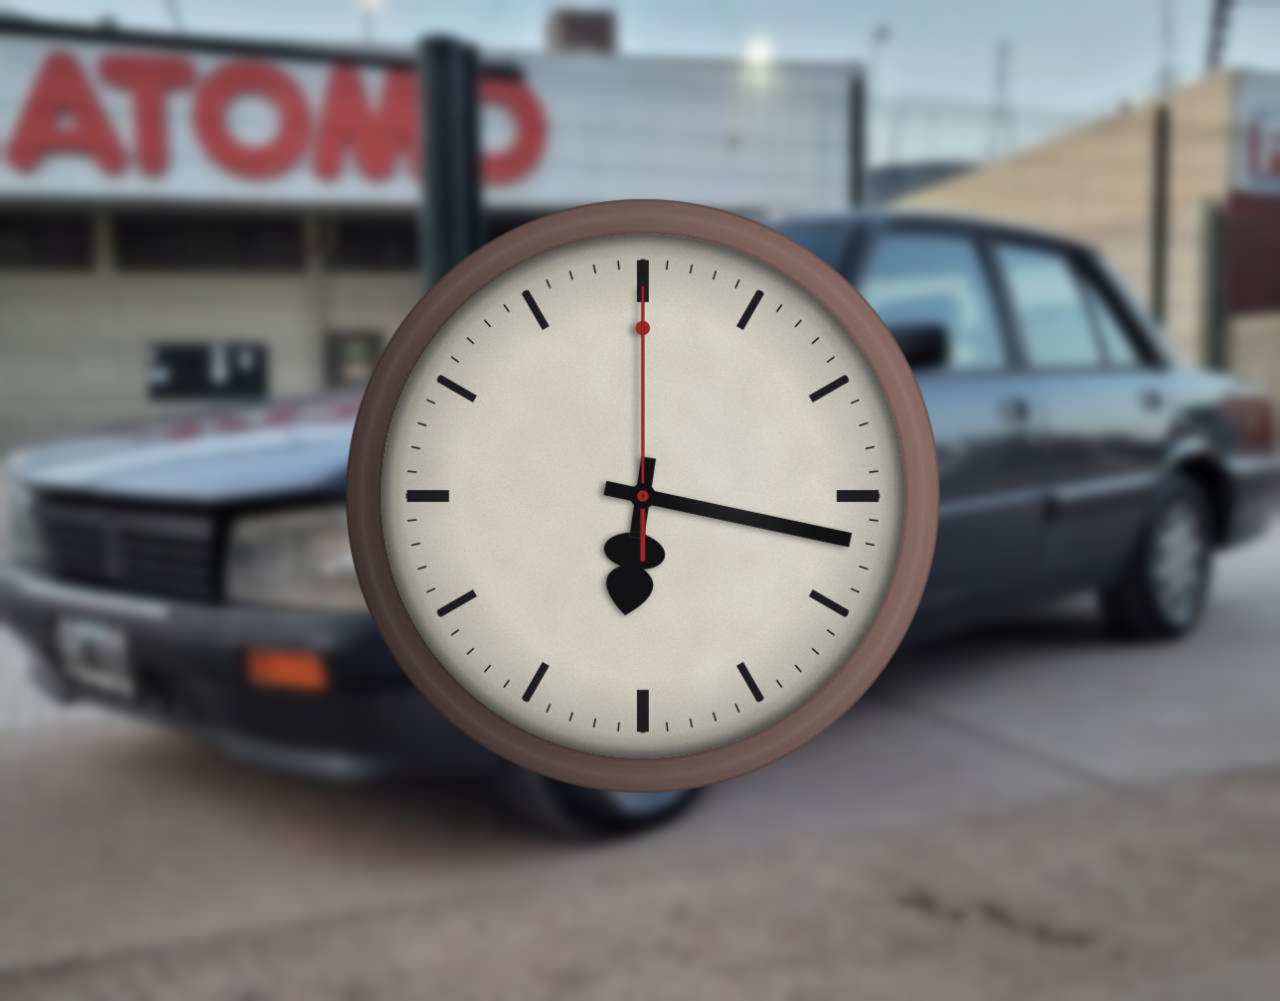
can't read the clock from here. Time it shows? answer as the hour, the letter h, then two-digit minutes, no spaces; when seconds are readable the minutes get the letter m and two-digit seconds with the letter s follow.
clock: 6h17m00s
